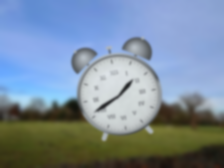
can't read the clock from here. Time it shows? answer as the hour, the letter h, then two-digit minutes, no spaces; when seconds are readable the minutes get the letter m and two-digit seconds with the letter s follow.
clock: 1h41
